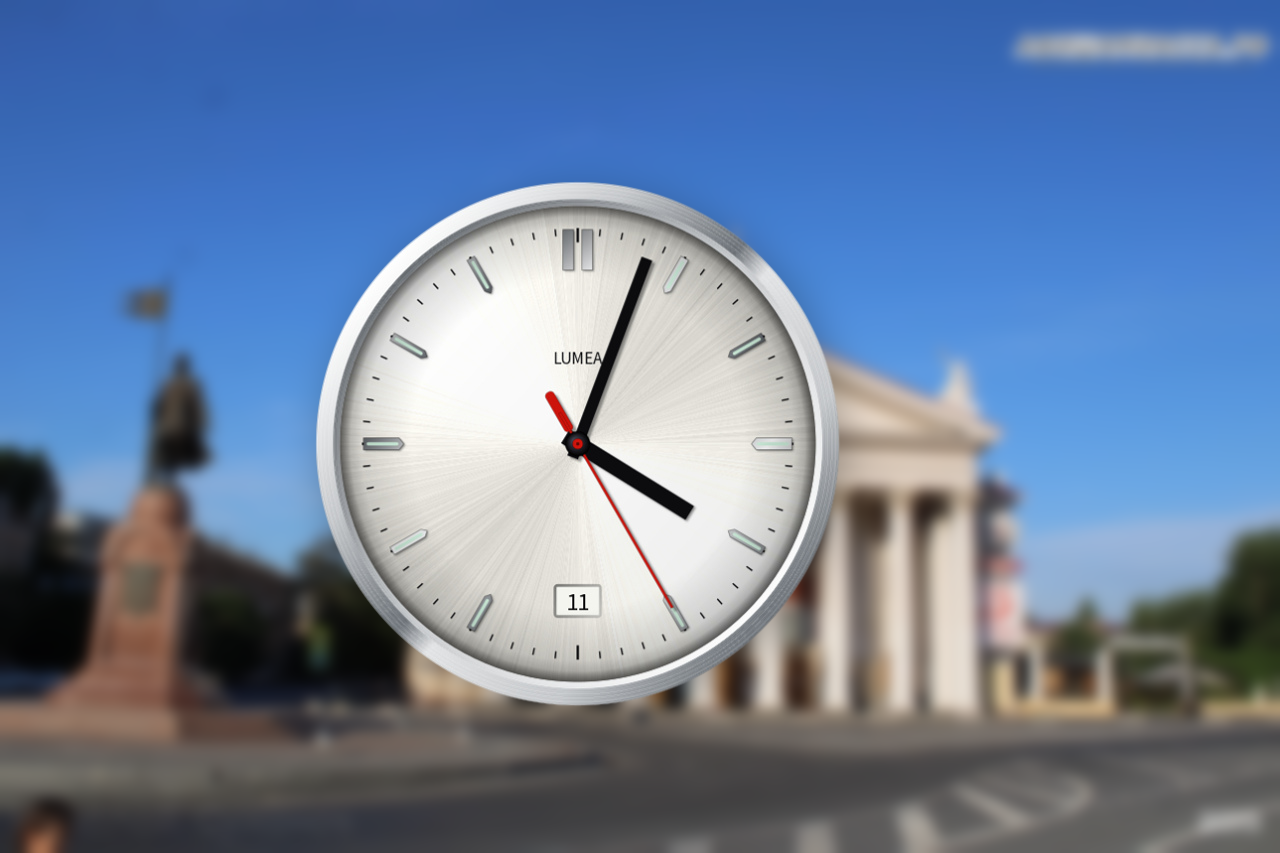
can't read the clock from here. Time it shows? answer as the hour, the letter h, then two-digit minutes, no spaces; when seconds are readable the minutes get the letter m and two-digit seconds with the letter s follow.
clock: 4h03m25s
